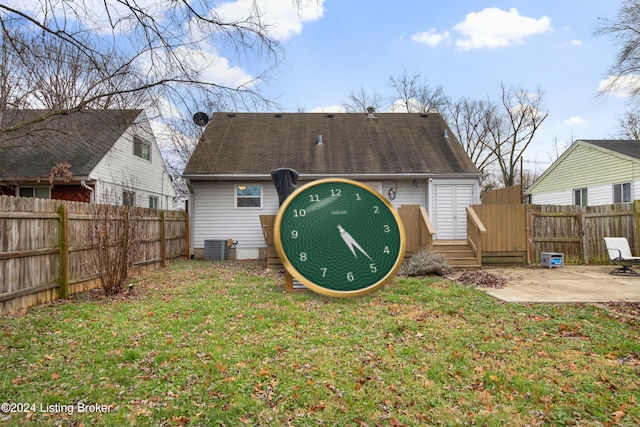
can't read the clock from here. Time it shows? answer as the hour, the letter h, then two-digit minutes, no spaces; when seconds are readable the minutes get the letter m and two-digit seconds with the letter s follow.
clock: 5h24
